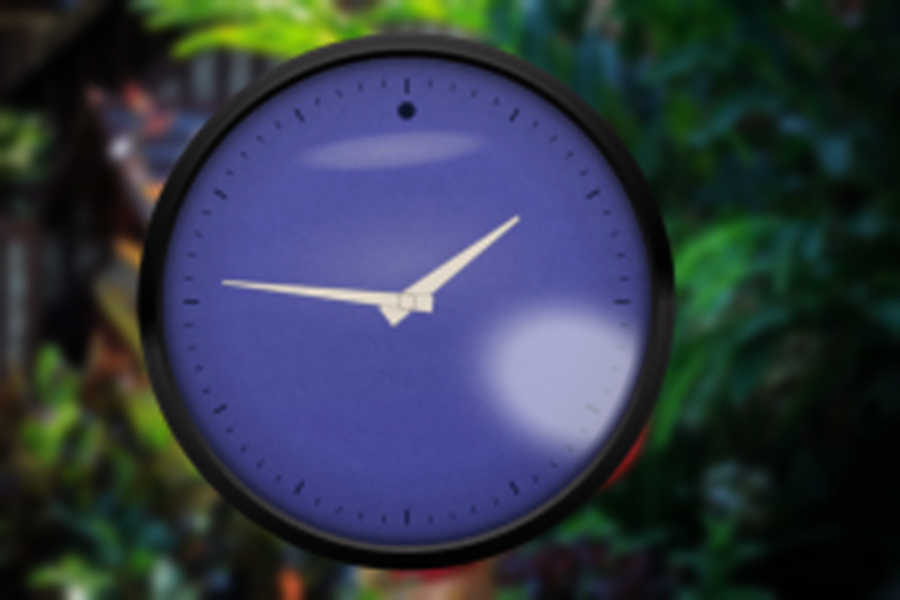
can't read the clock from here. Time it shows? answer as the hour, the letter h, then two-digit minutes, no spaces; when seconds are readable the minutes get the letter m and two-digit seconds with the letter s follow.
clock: 1h46
